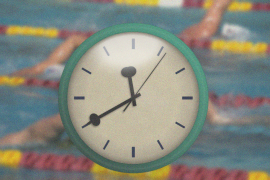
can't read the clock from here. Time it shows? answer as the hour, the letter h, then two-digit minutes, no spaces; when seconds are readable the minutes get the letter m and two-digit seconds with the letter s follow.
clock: 11h40m06s
